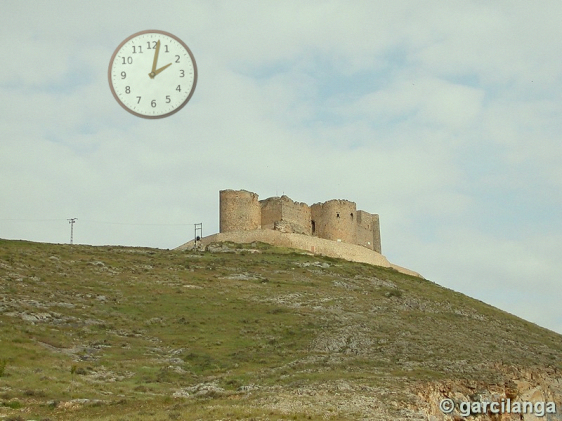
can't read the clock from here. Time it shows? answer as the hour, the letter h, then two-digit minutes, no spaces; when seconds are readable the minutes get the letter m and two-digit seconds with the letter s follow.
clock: 2h02
